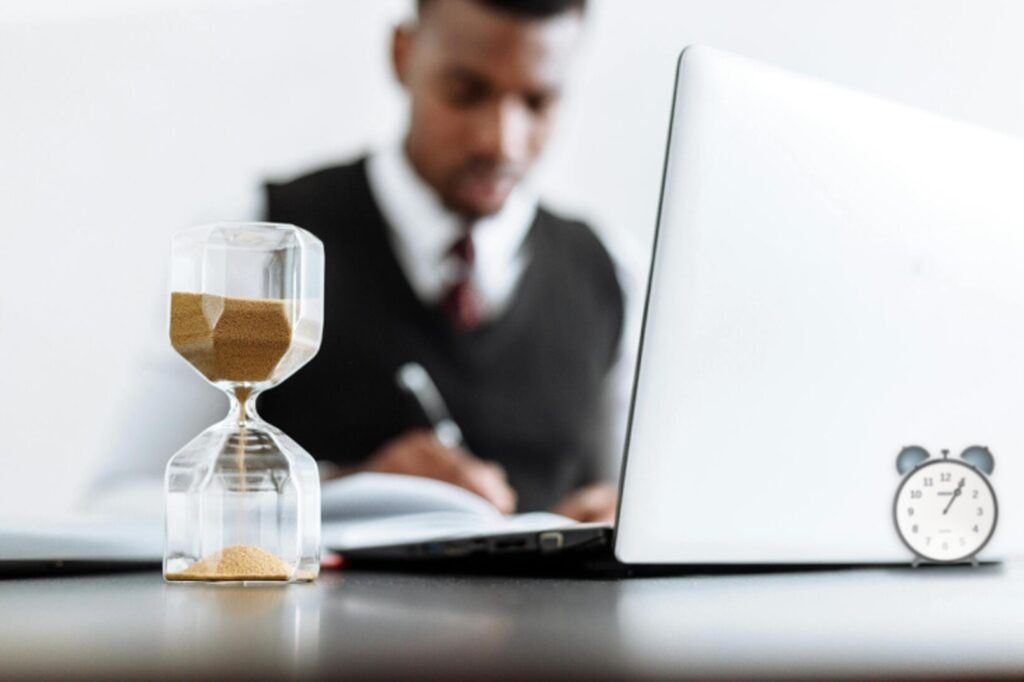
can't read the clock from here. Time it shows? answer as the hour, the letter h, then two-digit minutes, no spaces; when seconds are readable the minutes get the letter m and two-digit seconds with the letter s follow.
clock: 1h05
